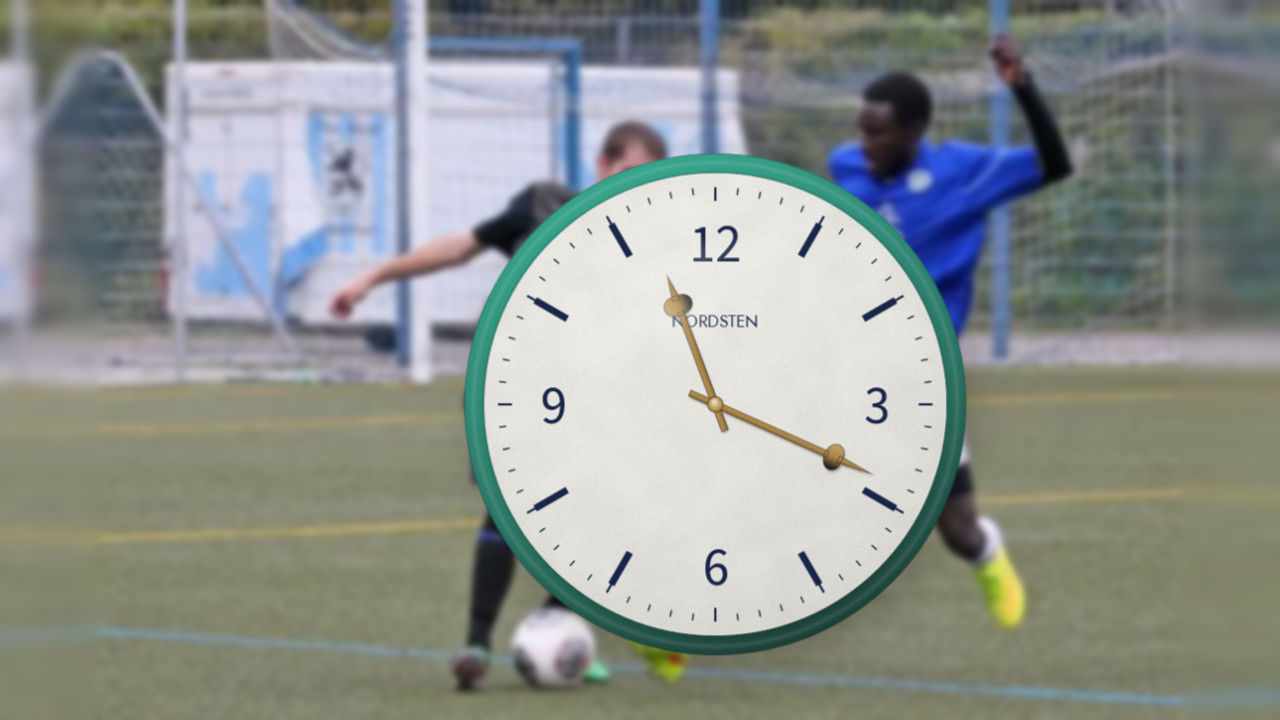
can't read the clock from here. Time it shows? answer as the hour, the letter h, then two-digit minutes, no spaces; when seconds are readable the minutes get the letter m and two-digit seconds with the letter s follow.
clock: 11h19
